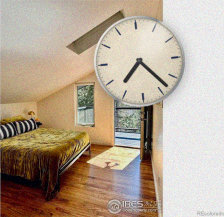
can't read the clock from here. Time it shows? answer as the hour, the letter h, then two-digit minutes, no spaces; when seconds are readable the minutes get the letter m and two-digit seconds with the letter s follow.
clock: 7h23
